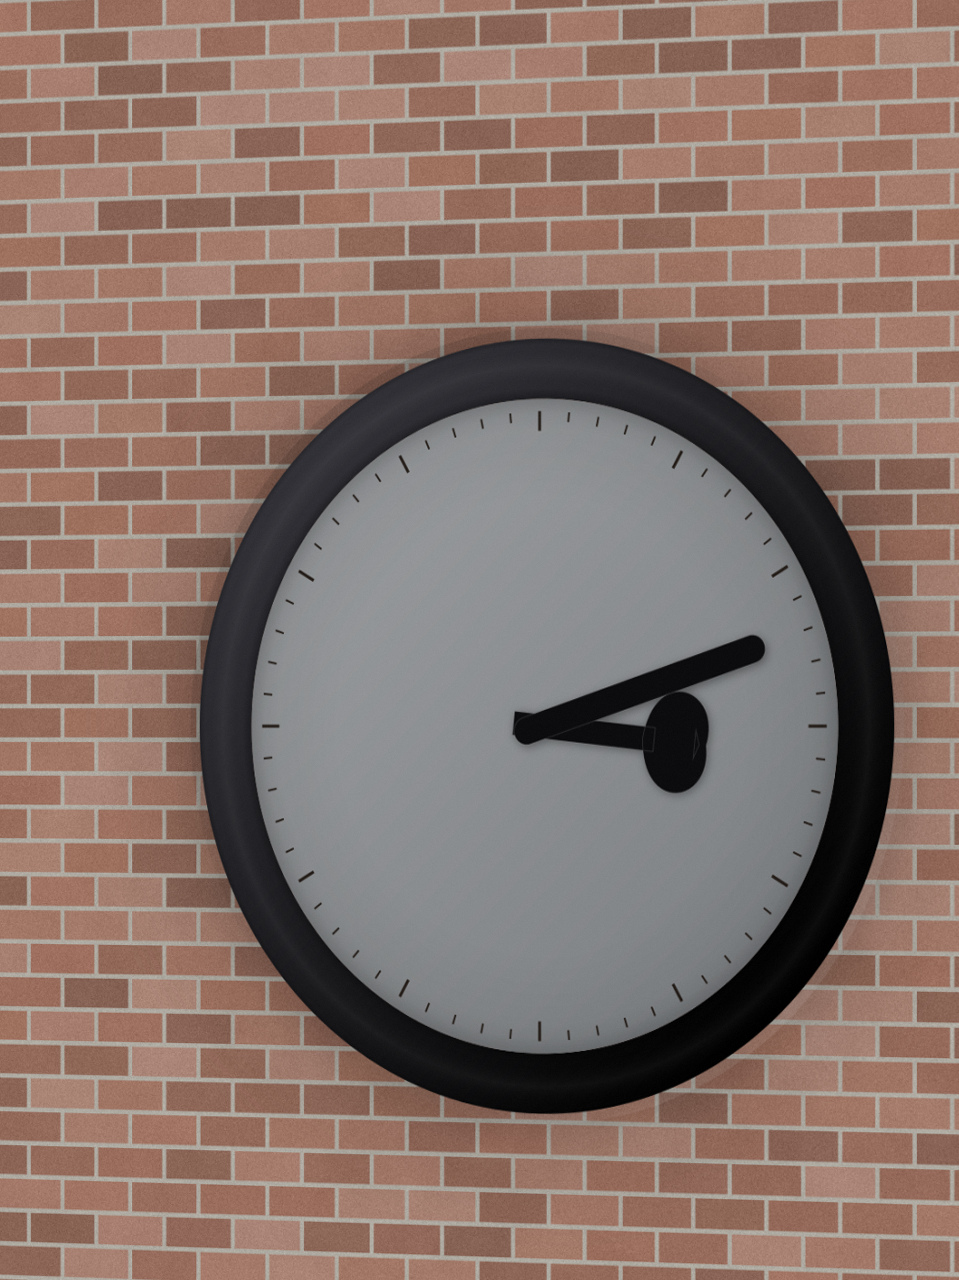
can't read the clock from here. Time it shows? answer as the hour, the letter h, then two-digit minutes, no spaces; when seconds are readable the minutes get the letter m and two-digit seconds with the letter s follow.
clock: 3h12
